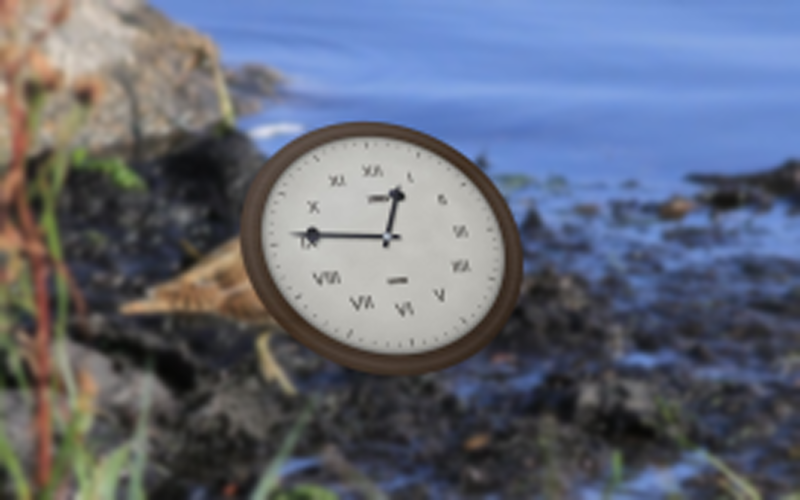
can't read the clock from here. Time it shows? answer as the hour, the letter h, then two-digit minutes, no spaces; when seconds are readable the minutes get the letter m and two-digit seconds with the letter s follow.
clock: 12h46
